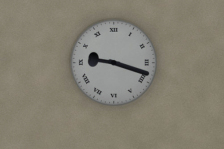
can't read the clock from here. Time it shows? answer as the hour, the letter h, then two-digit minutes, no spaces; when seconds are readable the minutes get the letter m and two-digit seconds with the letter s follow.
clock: 9h18
